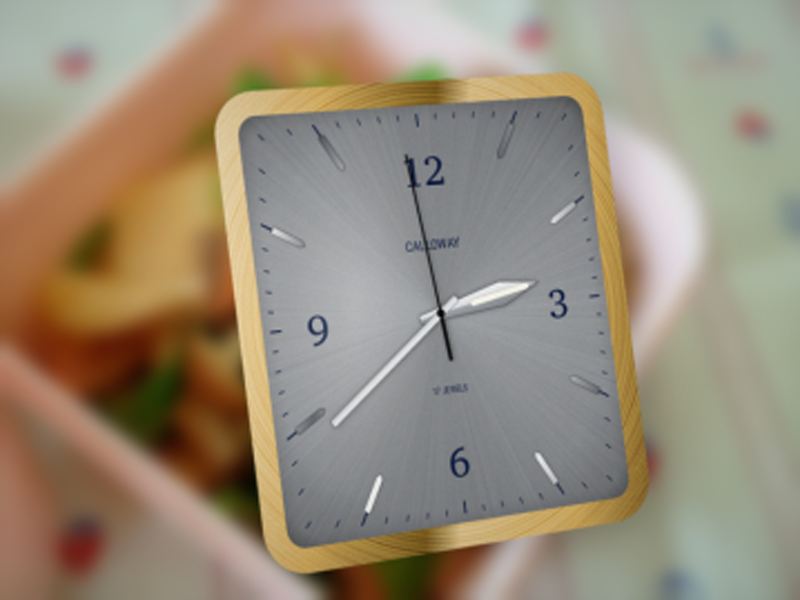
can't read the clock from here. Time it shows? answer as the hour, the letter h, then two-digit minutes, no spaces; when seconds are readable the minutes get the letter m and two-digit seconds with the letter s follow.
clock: 2h38m59s
